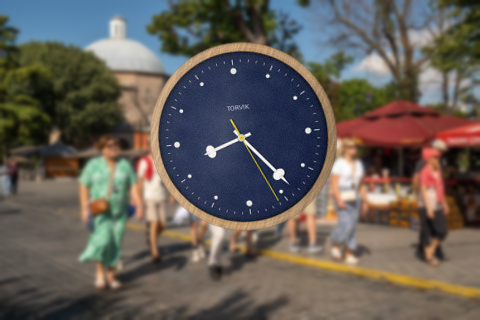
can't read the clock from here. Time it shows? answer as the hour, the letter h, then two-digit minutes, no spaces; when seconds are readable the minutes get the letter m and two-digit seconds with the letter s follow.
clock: 8h23m26s
